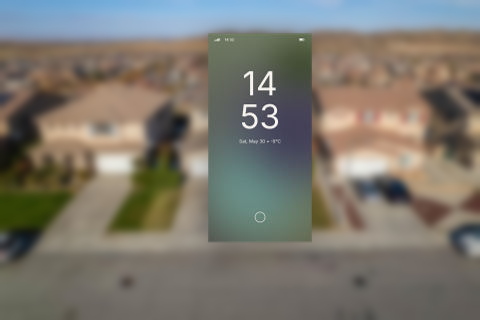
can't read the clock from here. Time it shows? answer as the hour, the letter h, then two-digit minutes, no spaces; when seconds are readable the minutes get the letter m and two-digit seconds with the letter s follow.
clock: 14h53
